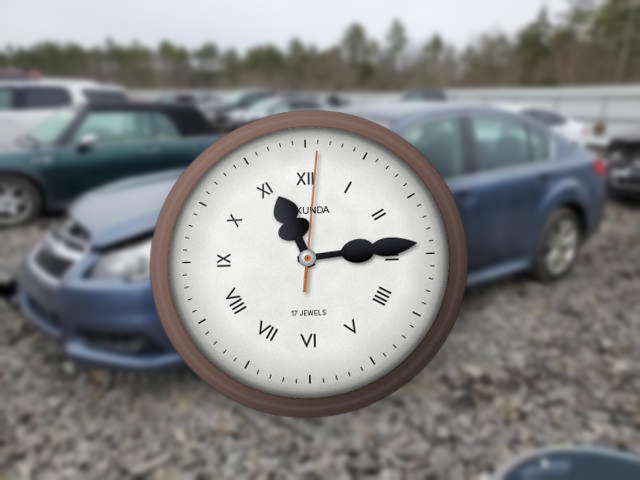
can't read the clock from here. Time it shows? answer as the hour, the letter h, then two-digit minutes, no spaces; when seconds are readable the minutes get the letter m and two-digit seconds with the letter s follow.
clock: 11h14m01s
